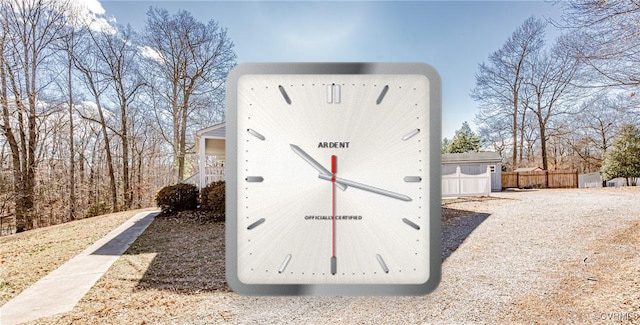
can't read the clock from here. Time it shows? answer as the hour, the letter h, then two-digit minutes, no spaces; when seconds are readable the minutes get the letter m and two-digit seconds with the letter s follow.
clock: 10h17m30s
